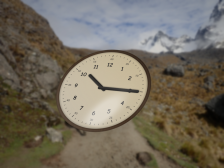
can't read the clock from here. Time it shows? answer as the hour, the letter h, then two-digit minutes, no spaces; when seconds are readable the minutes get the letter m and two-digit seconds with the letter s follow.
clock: 10h15
